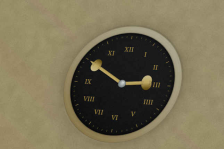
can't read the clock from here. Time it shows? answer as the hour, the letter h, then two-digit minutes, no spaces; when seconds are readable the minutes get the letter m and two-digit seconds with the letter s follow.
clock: 2h50
